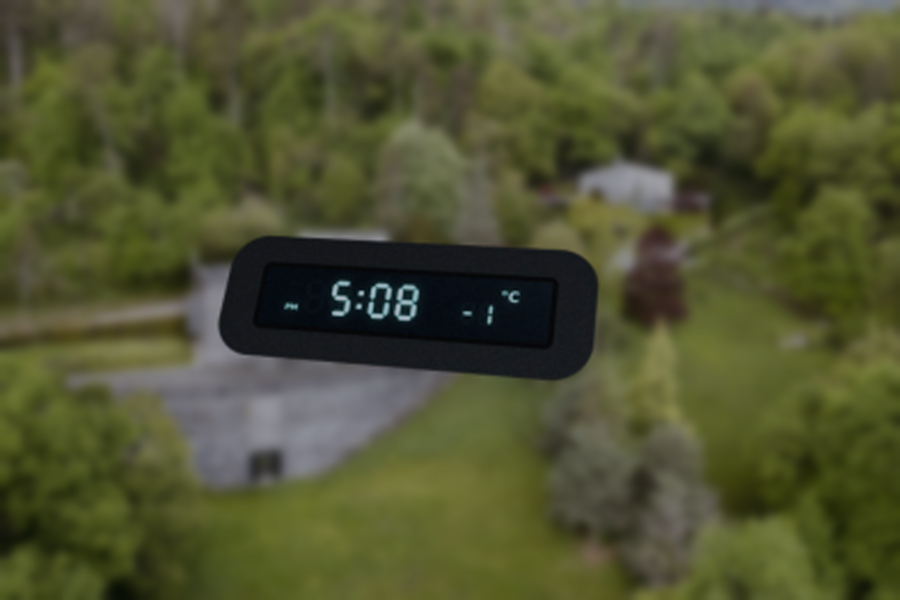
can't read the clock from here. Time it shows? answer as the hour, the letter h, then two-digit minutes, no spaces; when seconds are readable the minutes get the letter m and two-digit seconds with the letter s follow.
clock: 5h08
